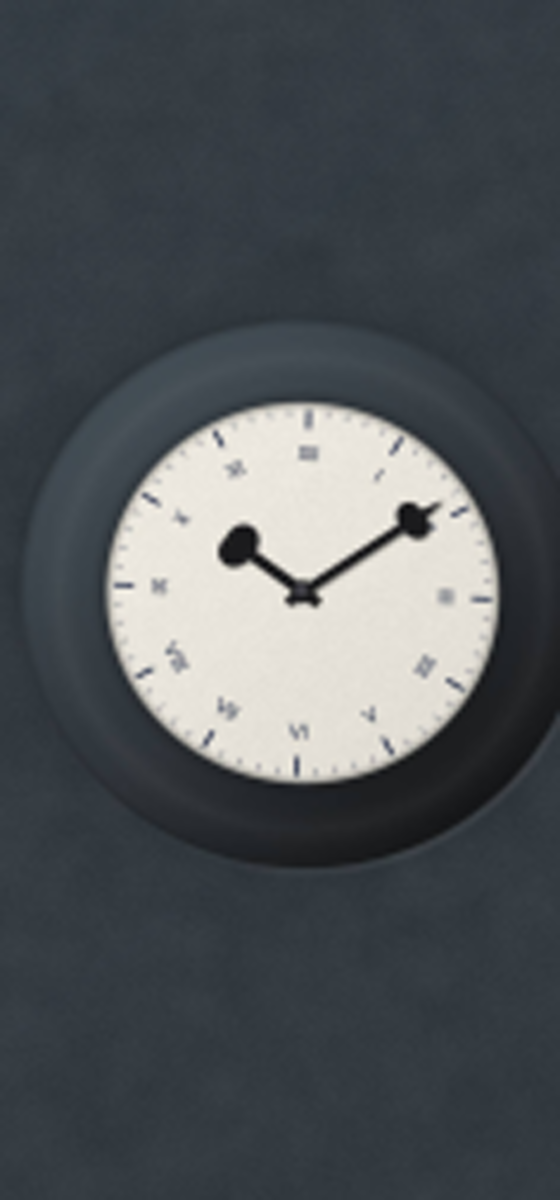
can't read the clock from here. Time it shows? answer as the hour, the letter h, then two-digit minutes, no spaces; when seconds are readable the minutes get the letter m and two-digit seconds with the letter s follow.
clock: 10h09
